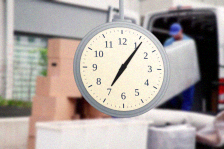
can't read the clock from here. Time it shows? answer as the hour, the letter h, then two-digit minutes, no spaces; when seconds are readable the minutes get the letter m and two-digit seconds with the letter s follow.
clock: 7h06
